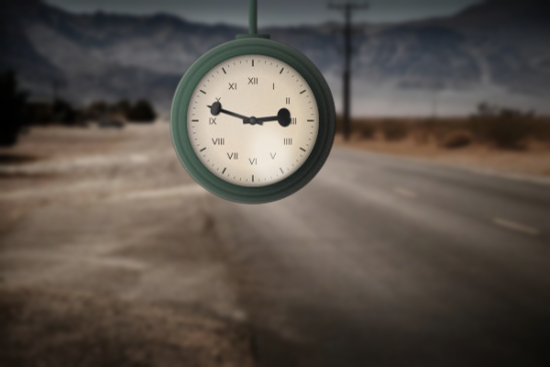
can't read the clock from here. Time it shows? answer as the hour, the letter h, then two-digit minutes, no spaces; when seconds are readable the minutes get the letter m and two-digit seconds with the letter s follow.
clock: 2h48
